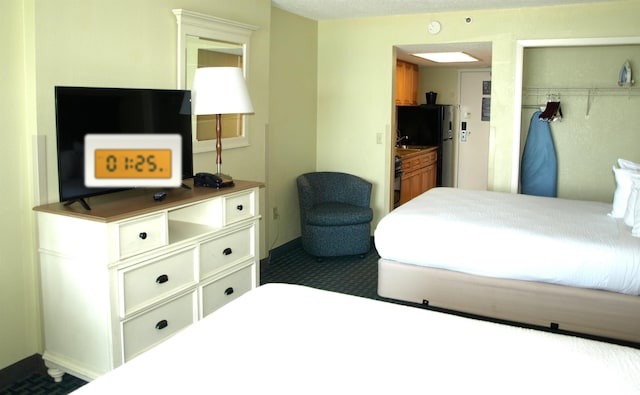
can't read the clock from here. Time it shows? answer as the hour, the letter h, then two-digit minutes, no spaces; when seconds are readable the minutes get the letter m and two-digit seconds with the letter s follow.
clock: 1h25
